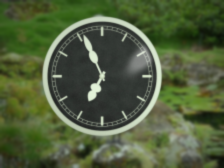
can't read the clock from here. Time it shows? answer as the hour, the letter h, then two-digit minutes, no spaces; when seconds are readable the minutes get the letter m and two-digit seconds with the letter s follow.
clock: 6h56
